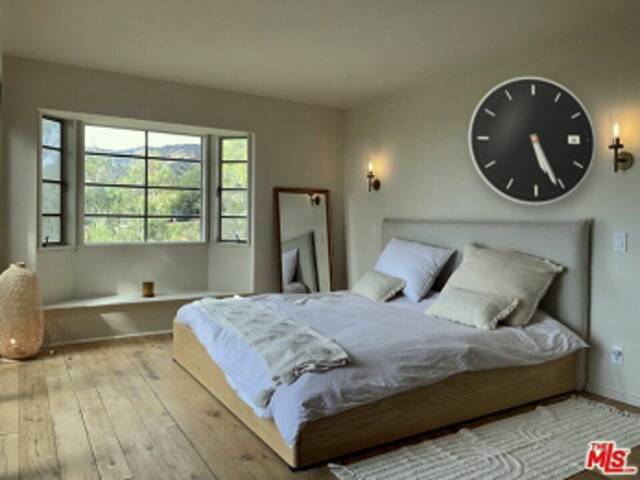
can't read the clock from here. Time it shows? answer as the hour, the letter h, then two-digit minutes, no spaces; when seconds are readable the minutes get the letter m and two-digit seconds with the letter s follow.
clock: 5h26
